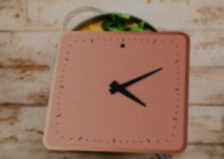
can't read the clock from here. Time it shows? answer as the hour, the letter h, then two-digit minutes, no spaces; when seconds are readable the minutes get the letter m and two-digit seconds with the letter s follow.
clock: 4h10
